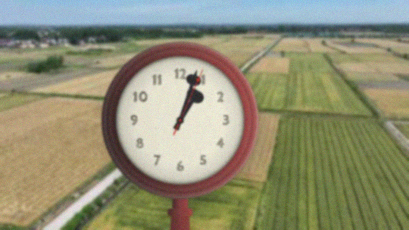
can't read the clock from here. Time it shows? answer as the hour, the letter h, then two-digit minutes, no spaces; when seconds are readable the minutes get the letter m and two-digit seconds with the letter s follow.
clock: 1h03m04s
